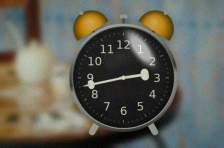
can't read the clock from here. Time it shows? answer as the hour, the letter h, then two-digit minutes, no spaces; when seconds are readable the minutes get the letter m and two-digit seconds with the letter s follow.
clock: 2h43
